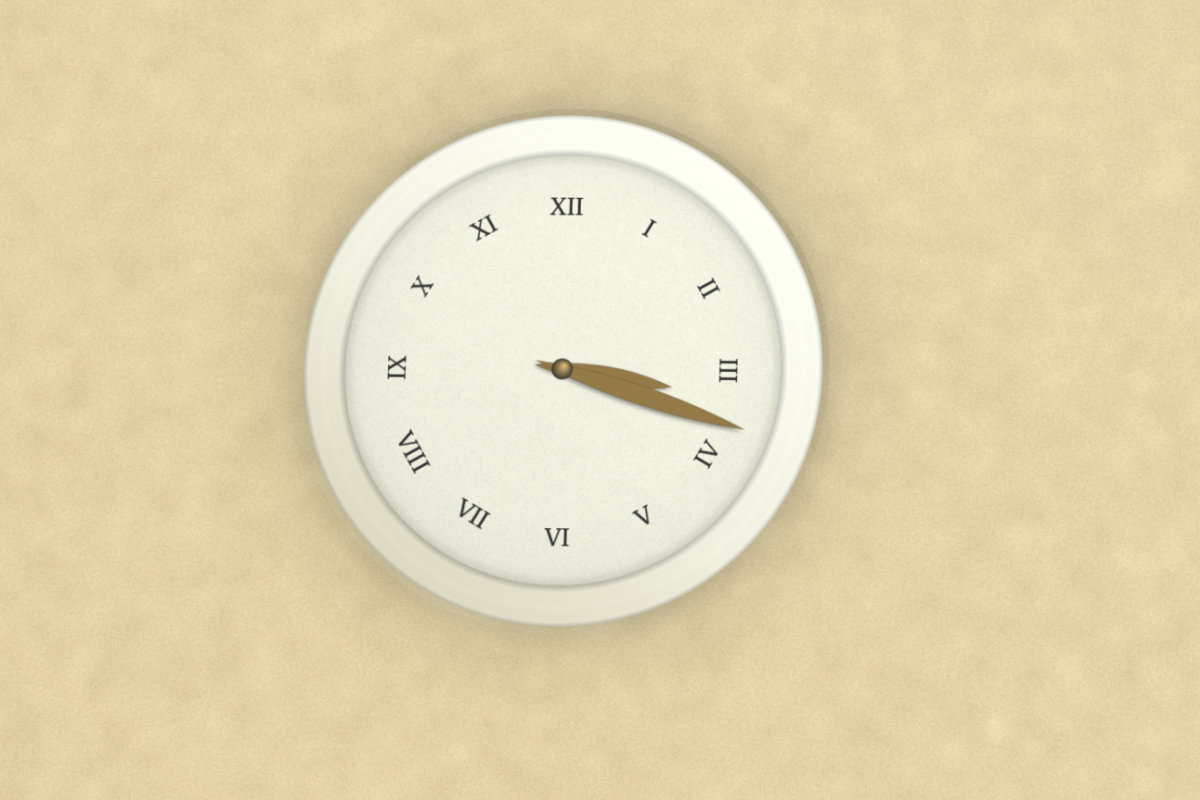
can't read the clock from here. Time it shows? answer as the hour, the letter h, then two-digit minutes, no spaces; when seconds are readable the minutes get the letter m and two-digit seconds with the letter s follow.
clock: 3h18
